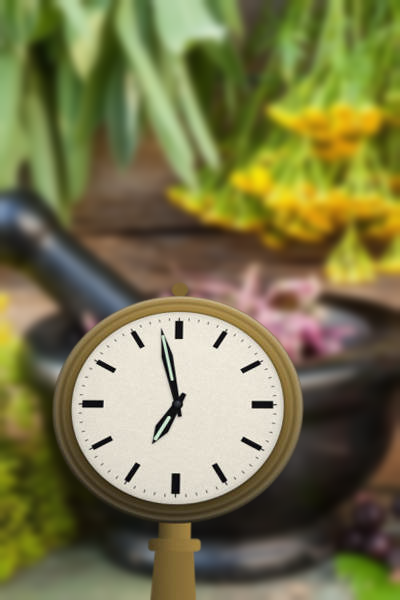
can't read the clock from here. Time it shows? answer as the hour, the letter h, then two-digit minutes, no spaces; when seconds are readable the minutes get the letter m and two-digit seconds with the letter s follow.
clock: 6h58
